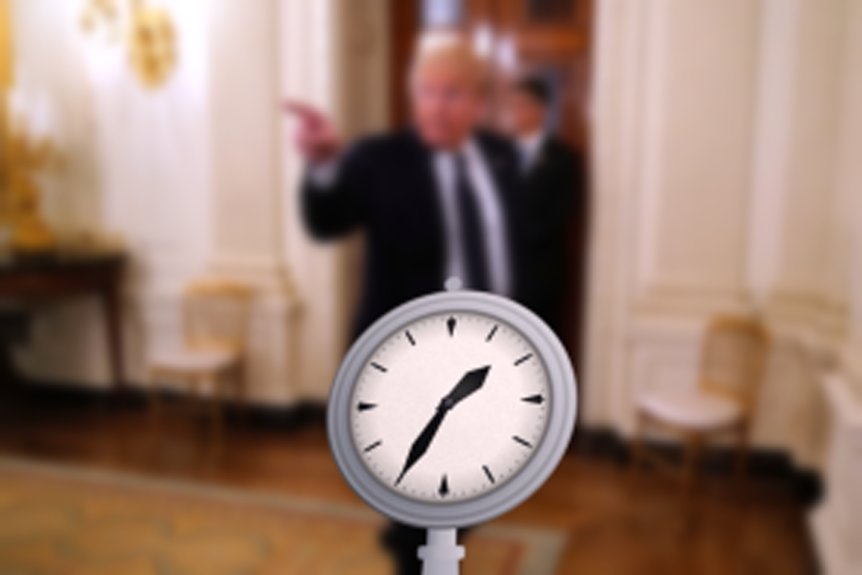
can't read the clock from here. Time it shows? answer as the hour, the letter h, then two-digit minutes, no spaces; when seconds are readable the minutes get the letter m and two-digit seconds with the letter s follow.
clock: 1h35
